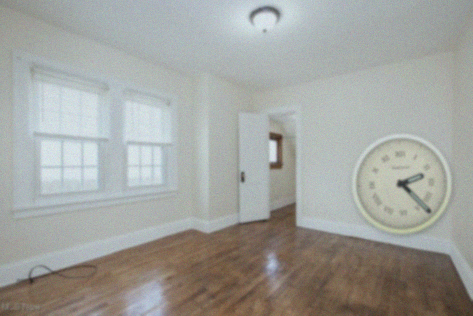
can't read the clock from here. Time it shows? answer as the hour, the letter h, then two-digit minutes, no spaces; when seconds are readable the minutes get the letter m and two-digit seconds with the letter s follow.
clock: 2h23
